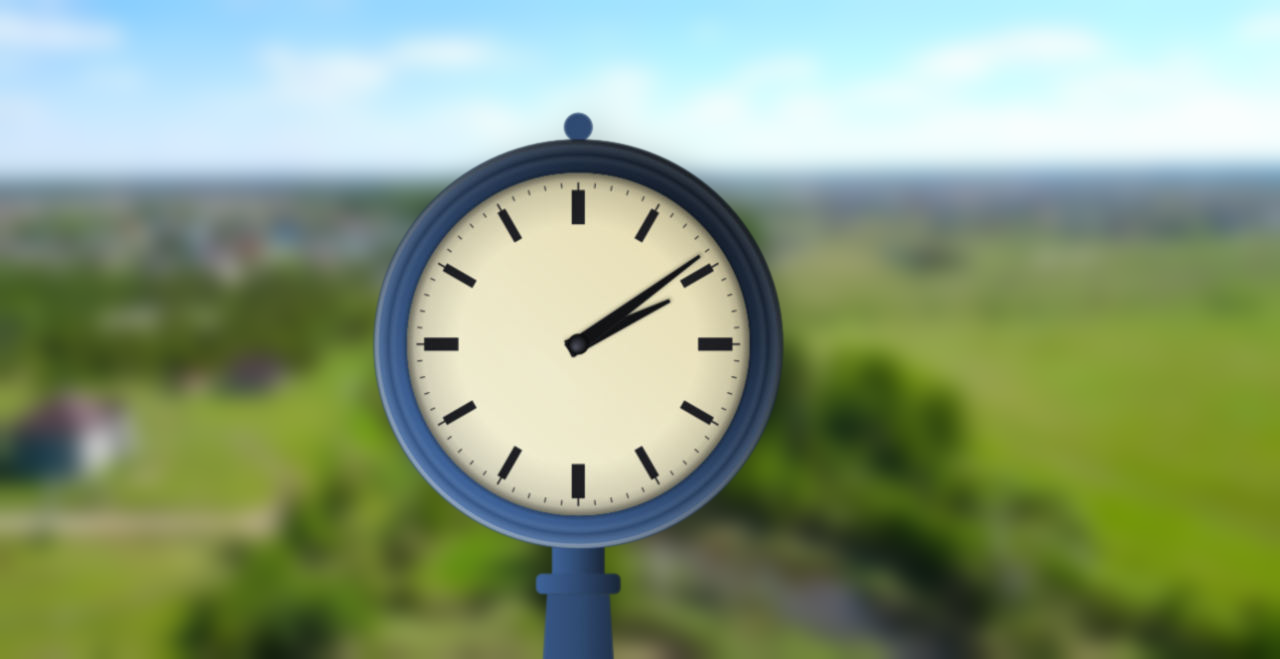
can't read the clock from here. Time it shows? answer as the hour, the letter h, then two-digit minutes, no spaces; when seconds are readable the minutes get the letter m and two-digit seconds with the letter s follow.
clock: 2h09
